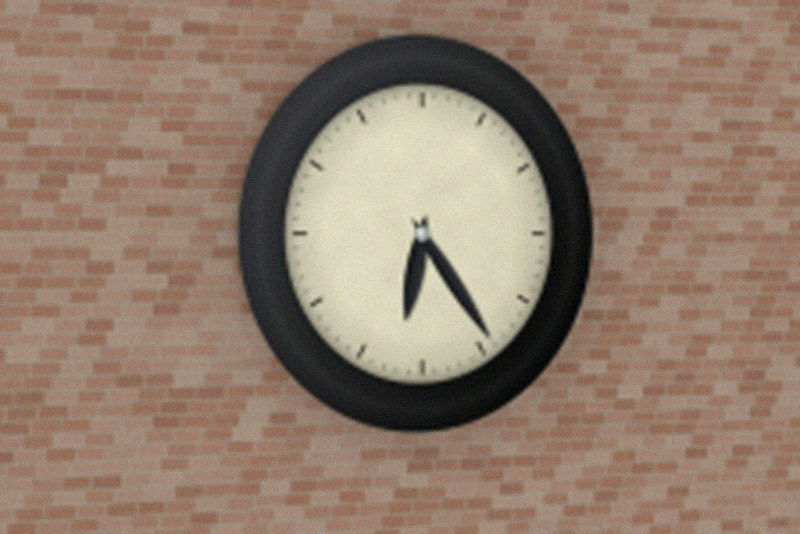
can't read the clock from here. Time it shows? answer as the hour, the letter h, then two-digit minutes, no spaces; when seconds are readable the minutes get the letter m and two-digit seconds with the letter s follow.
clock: 6h24
